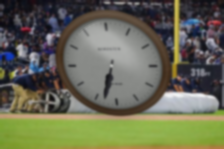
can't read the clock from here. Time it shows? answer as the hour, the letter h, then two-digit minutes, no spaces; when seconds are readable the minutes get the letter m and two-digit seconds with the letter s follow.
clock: 6h33
